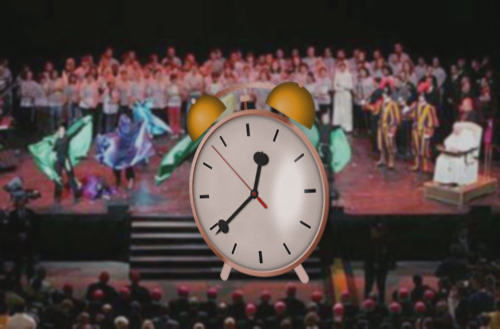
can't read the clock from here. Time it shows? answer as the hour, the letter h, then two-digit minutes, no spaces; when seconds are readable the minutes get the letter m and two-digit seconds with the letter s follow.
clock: 12h38m53s
